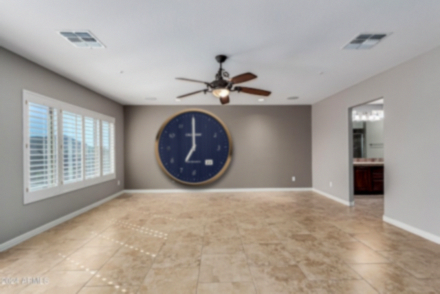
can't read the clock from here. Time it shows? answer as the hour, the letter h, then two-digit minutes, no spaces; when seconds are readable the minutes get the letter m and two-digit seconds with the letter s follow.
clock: 7h00
